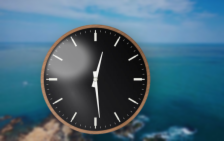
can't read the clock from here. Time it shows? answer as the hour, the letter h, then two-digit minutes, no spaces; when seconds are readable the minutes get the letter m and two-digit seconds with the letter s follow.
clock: 12h29
